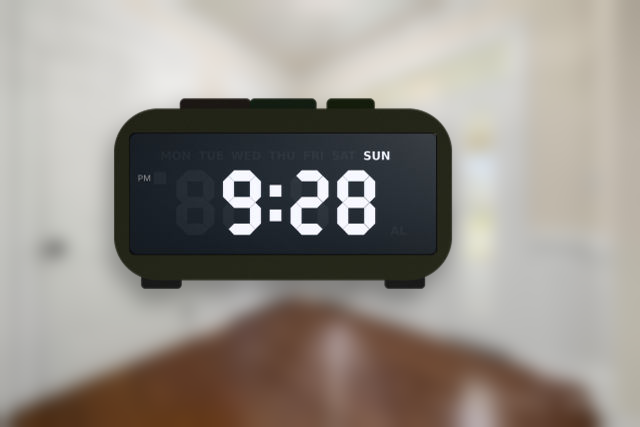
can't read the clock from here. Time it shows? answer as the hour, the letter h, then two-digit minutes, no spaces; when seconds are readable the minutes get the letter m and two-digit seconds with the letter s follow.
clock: 9h28
